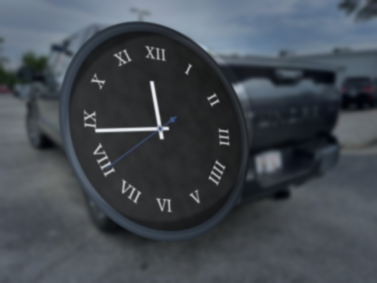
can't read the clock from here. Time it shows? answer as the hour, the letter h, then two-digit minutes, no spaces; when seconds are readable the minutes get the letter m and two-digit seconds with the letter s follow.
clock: 11h43m39s
